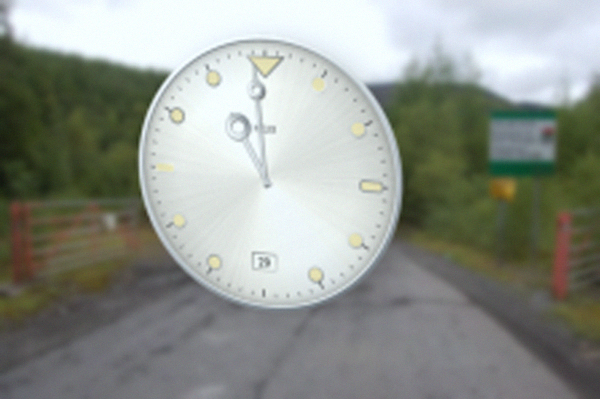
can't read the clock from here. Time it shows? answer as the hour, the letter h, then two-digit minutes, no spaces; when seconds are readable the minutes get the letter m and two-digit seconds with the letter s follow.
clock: 10h59
